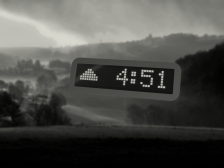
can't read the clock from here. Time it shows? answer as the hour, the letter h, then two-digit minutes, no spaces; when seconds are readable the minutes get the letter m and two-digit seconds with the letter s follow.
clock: 4h51
